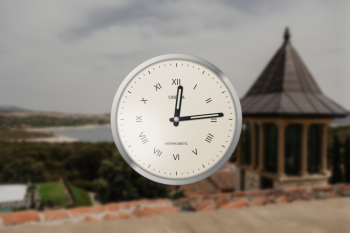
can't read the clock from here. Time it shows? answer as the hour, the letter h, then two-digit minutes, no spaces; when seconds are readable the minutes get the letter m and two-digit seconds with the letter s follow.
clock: 12h14
